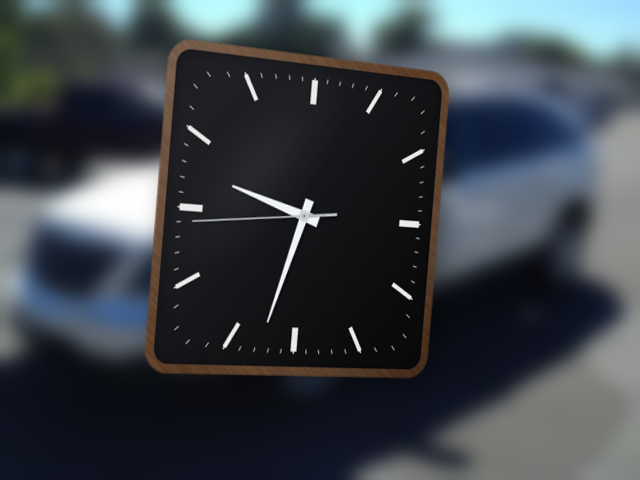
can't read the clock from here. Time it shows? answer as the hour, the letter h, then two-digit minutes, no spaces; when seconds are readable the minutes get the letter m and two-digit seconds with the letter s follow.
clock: 9h32m44s
